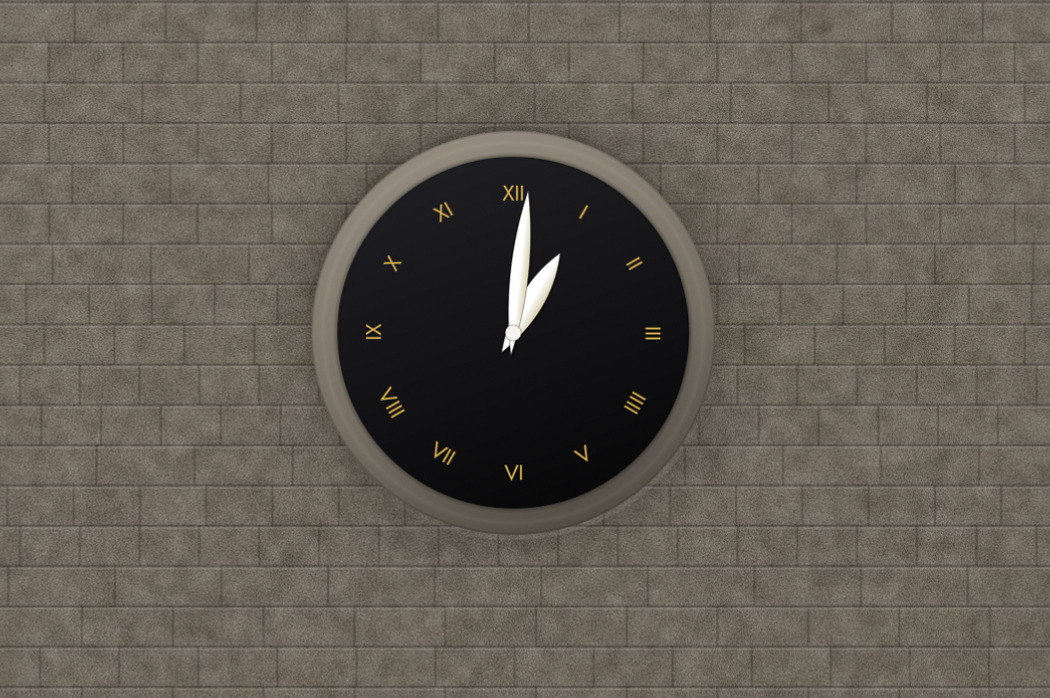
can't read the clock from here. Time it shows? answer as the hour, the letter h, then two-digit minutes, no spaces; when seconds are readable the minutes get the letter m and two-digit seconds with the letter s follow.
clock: 1h01
